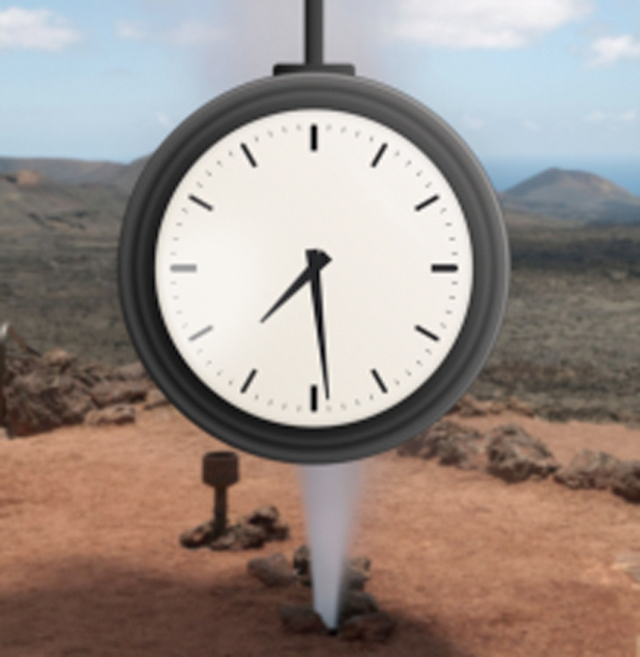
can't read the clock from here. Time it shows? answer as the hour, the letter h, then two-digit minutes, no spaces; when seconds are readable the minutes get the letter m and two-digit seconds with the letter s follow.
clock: 7h29
